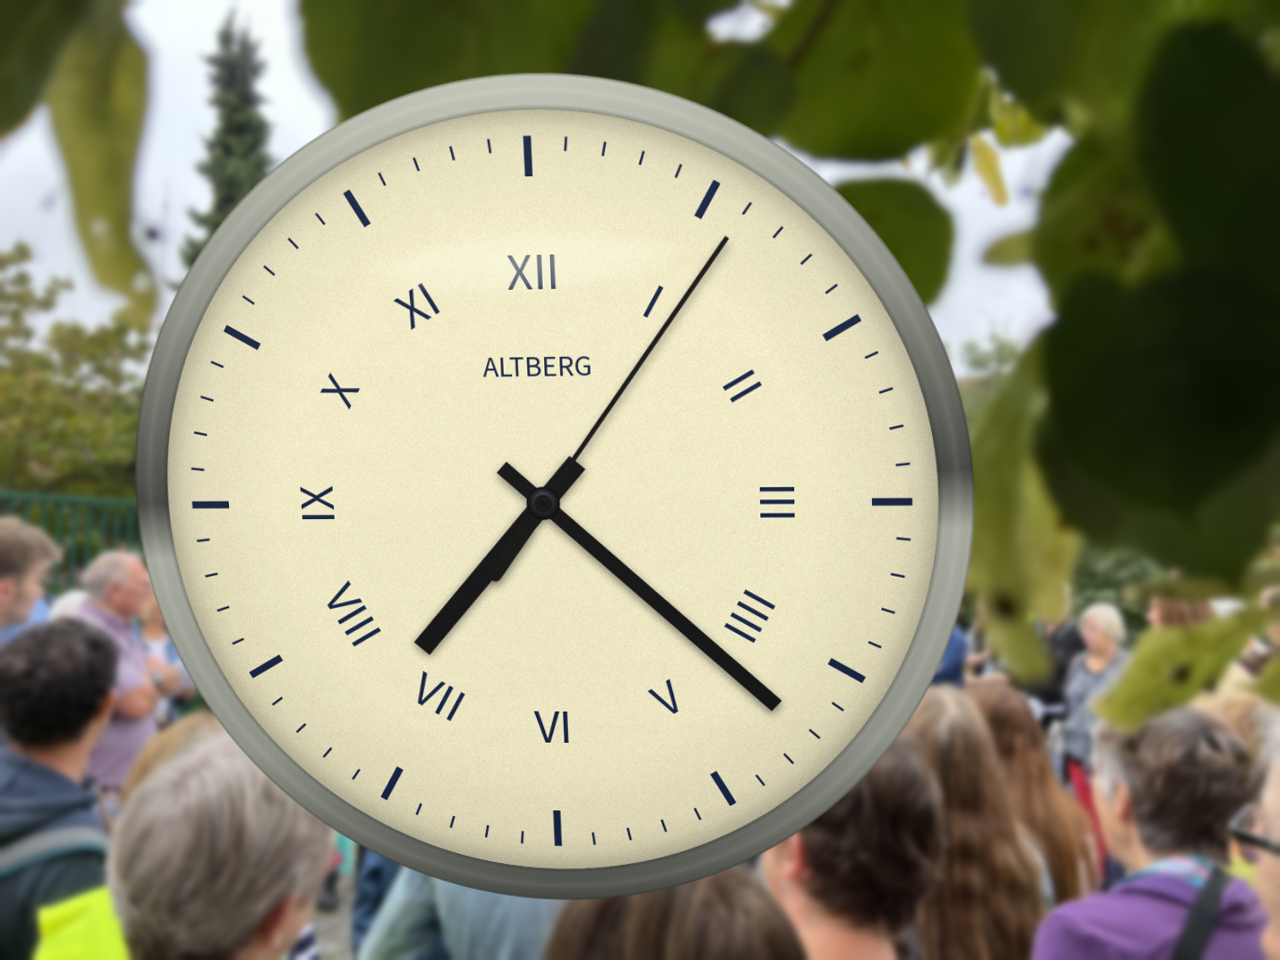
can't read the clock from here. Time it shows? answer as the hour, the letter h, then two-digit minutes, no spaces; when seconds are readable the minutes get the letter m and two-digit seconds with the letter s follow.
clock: 7h22m06s
